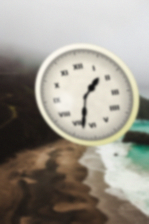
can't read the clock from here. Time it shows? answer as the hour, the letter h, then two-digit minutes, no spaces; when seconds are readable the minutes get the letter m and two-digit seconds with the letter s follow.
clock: 1h33
